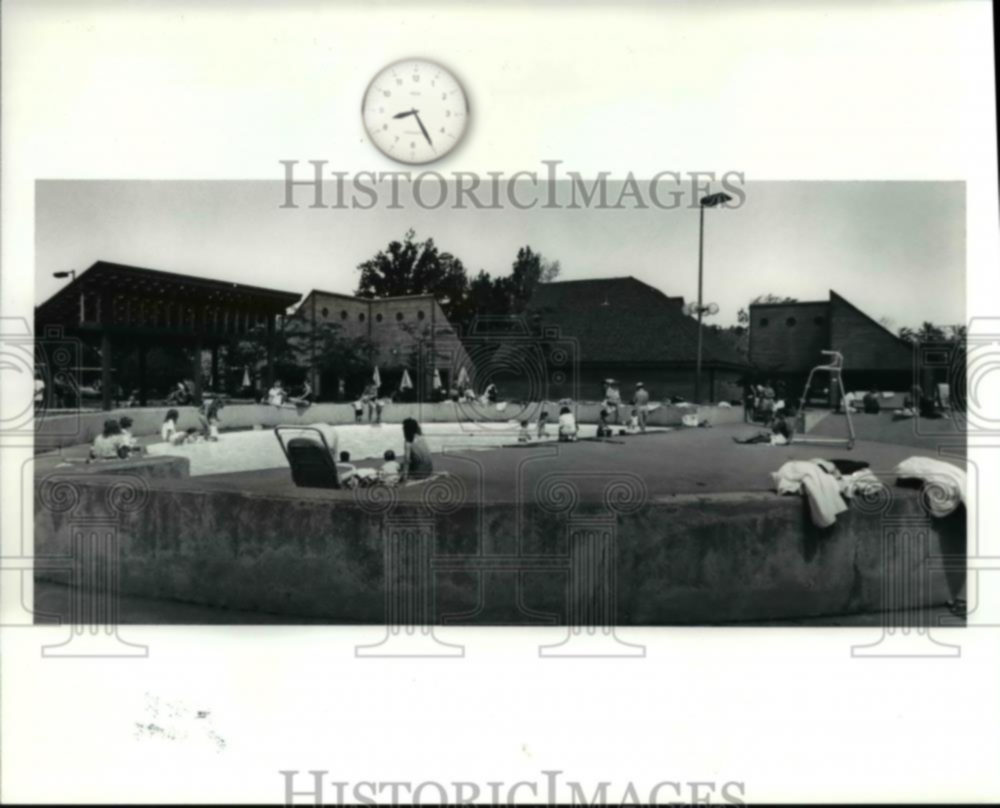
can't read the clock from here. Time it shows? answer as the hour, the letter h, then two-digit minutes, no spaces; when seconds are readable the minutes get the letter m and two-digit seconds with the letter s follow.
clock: 8h25
